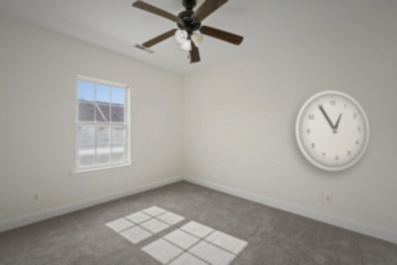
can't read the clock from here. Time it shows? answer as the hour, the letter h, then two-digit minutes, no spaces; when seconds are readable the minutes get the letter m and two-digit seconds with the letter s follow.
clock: 12h55
